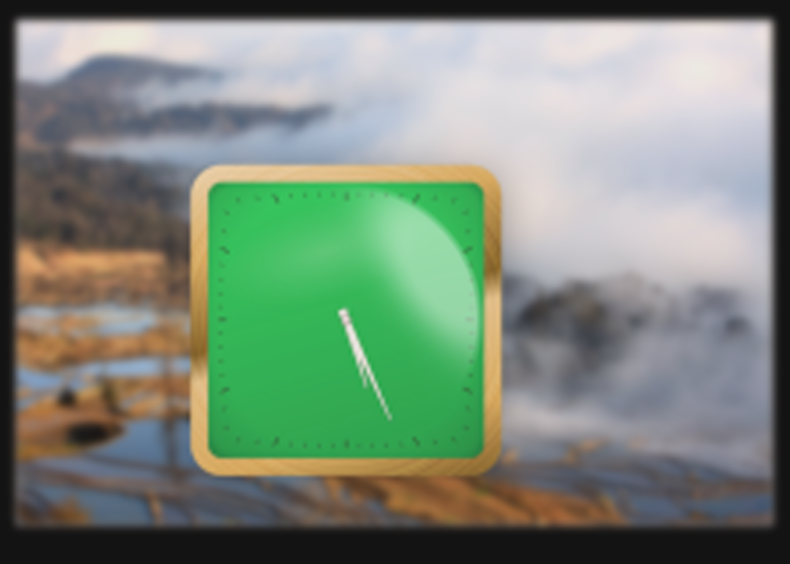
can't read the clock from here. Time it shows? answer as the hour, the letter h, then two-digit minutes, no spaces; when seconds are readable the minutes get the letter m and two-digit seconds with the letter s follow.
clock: 5h26
